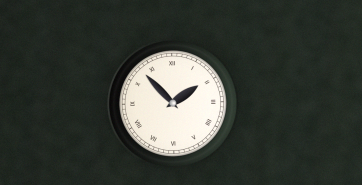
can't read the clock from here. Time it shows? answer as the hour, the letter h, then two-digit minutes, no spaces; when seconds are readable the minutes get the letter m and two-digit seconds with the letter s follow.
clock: 1h53
